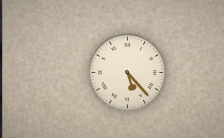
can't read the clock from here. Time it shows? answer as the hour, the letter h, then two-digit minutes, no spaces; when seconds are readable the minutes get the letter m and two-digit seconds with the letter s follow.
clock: 5h23
